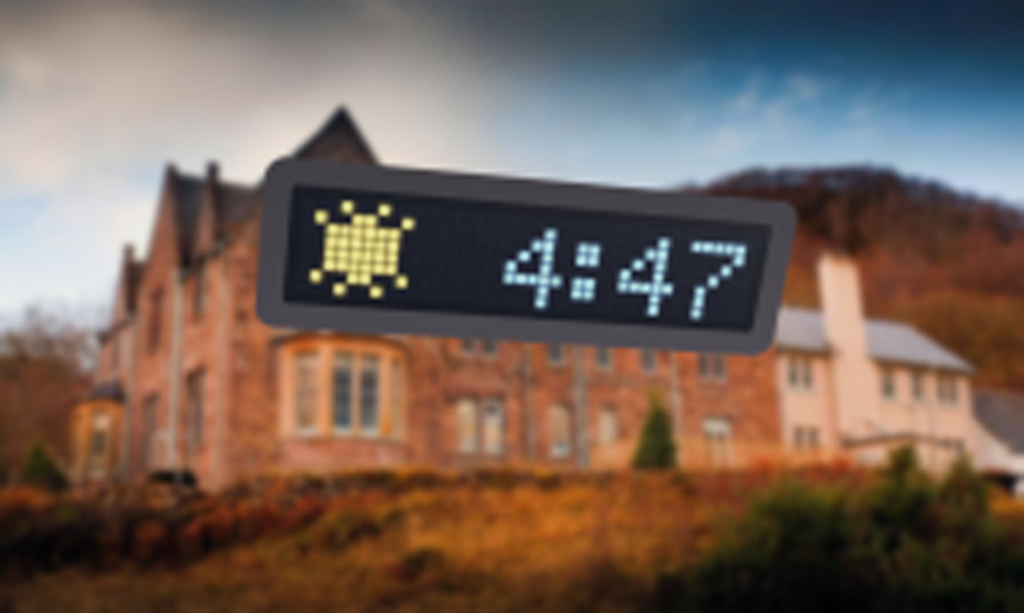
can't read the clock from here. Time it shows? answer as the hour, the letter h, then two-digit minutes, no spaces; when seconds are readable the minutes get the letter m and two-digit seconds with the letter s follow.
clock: 4h47
